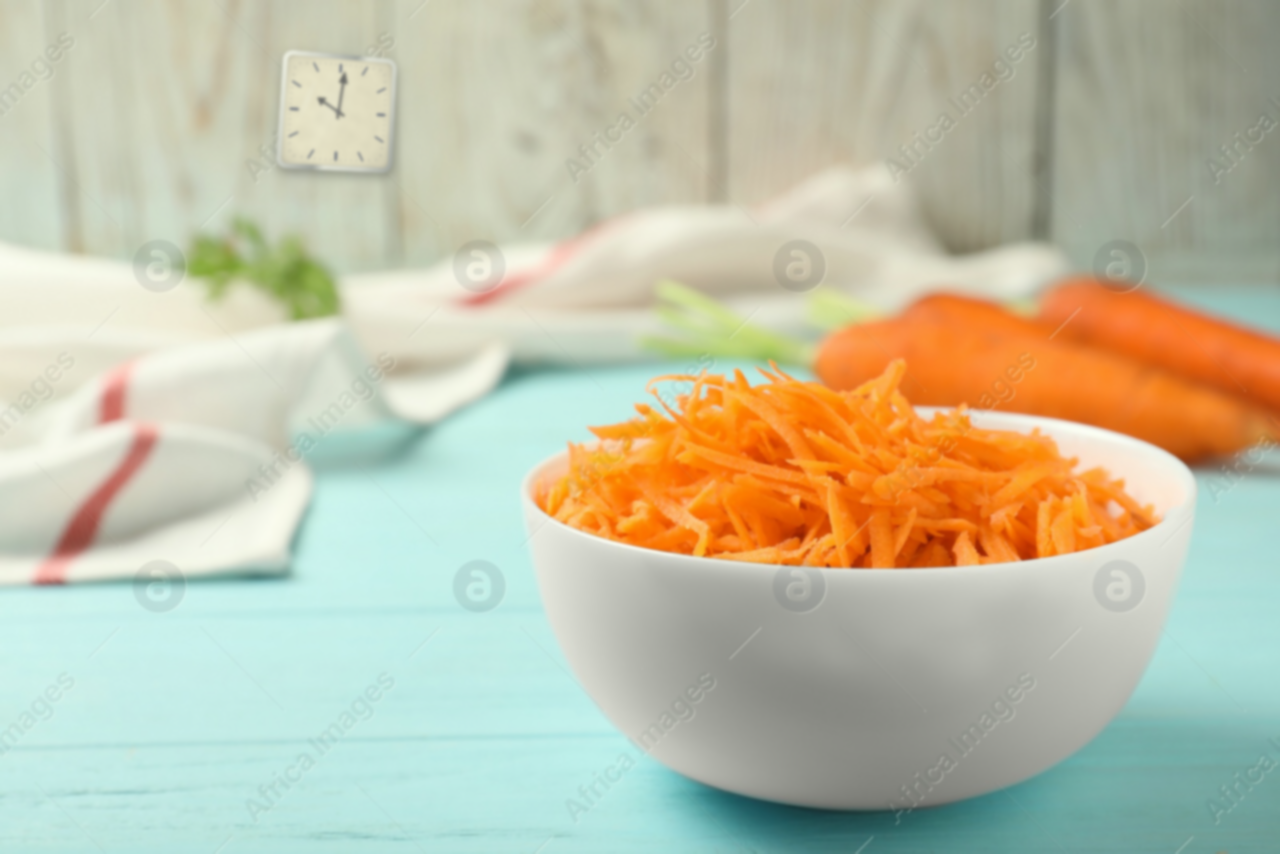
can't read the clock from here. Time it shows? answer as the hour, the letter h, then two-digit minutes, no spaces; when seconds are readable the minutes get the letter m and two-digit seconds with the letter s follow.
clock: 10h01
